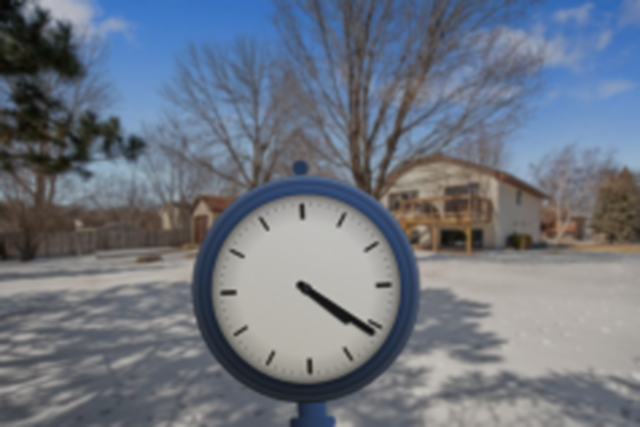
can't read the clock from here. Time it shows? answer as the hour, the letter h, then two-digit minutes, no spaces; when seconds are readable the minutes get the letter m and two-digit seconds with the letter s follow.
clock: 4h21
